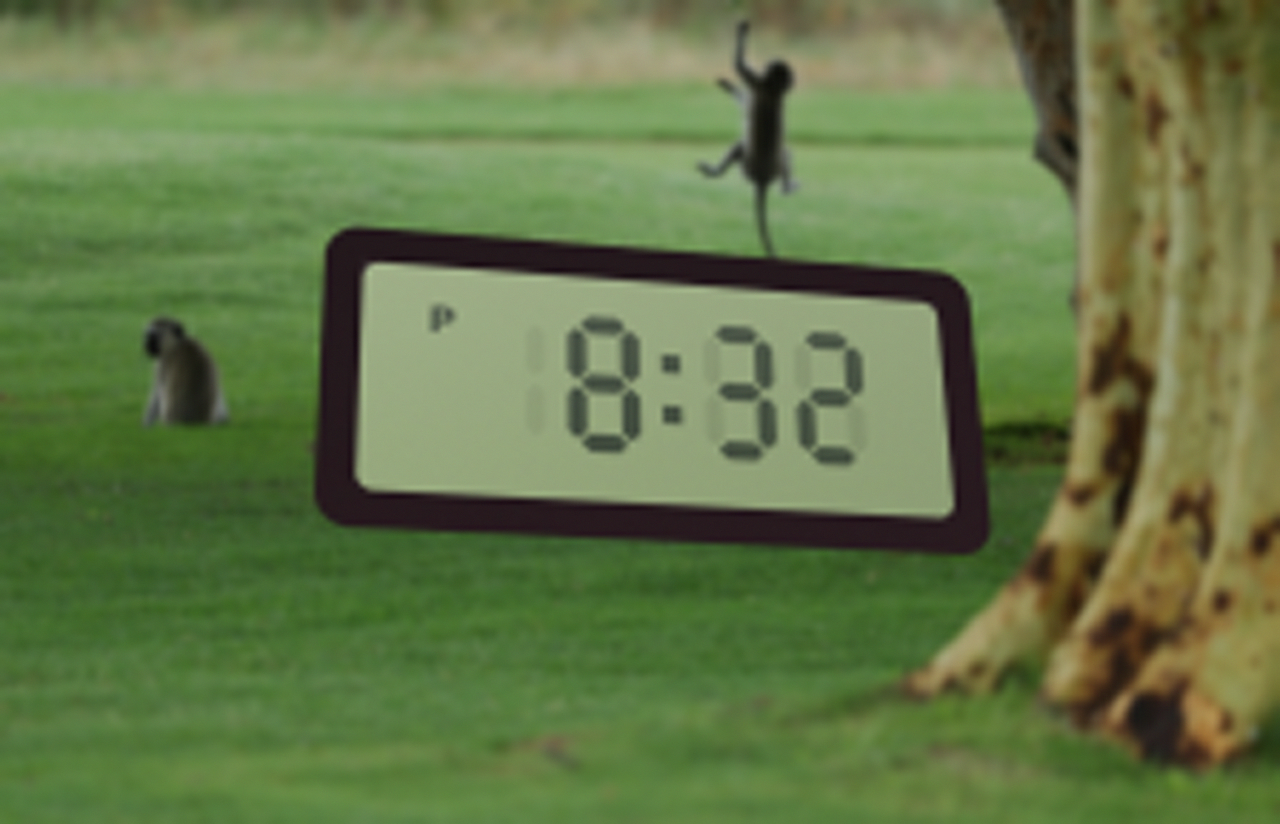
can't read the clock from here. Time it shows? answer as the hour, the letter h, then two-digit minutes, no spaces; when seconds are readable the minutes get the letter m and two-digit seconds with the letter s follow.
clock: 8h32
